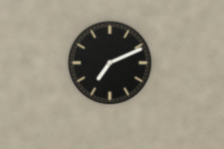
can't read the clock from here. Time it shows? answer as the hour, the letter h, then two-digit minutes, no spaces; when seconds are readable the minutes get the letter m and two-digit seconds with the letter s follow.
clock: 7h11
